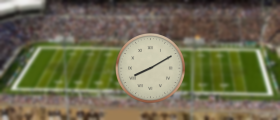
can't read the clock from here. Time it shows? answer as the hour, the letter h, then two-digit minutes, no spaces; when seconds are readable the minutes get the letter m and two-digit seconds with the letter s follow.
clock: 8h10
